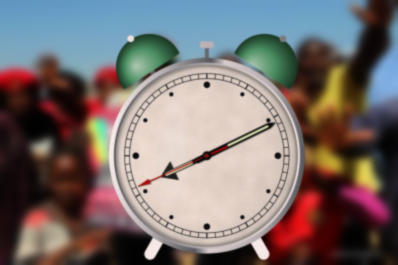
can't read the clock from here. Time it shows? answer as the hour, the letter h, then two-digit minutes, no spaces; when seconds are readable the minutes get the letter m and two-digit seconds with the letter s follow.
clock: 8h10m41s
